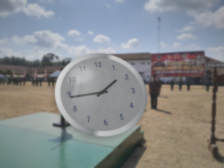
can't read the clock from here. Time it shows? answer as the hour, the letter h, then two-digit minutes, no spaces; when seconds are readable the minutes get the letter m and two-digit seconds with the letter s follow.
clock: 1h44
